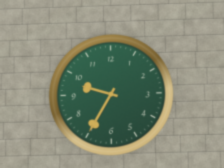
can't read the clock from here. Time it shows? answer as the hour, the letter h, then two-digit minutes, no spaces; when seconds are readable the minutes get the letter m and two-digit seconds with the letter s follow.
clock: 9h35
